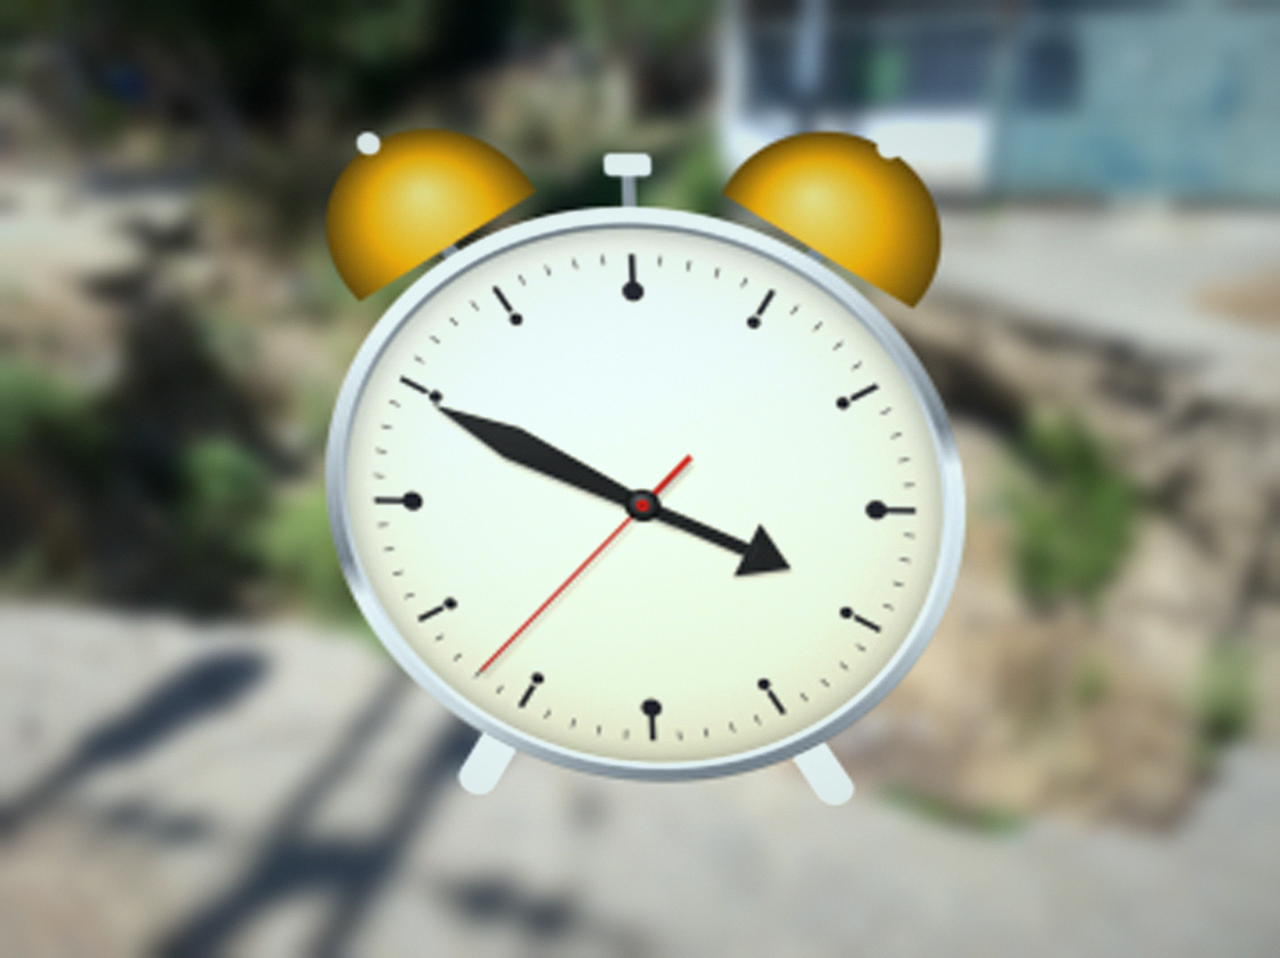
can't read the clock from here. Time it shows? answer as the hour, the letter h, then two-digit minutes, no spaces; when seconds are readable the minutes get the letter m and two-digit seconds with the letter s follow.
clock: 3h49m37s
